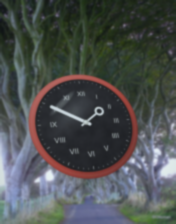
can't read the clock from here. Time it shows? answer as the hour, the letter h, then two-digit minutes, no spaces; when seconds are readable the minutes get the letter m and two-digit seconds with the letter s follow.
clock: 1h50
